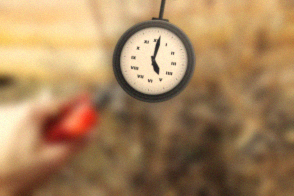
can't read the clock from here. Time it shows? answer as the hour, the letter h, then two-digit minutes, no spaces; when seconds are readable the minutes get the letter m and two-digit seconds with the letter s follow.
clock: 5h01
